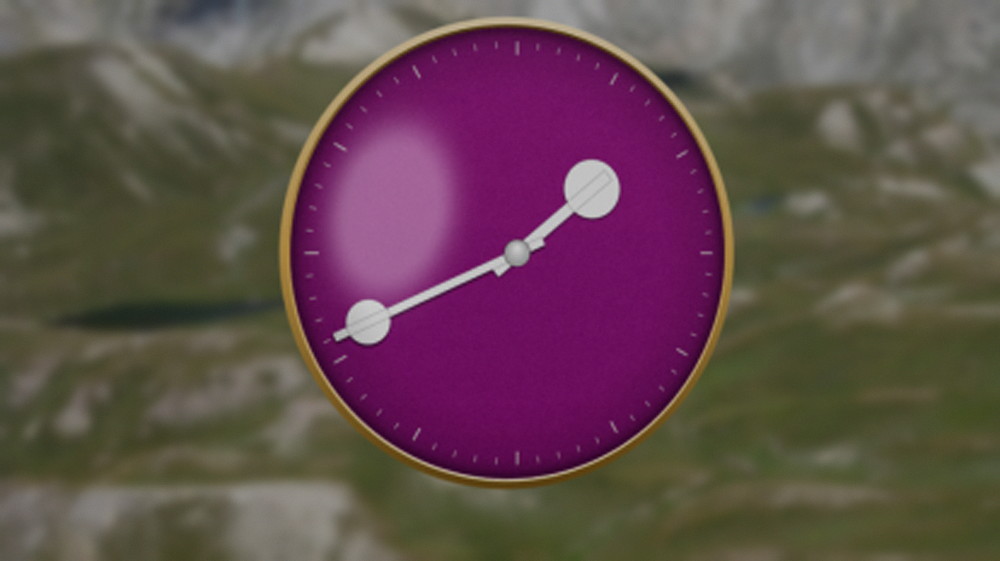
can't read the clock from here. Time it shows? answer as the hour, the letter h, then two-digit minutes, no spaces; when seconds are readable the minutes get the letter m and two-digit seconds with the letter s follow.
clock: 1h41
